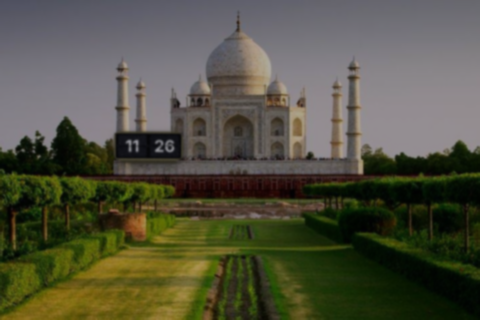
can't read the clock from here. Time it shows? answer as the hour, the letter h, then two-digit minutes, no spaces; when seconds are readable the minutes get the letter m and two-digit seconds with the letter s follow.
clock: 11h26
